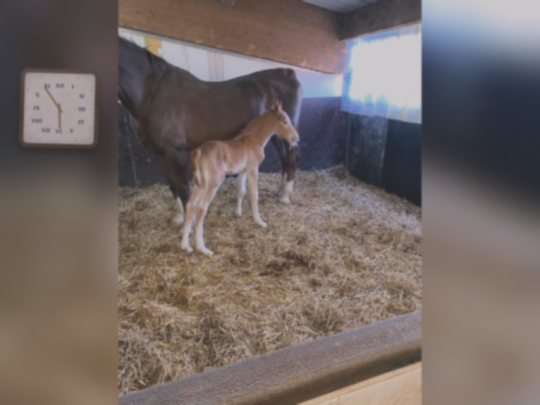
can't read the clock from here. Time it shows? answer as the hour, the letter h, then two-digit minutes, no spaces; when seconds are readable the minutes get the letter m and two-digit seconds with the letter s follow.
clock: 5h54
